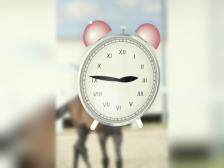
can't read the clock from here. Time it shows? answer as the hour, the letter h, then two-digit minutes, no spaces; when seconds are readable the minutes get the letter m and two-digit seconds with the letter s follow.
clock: 2h46
